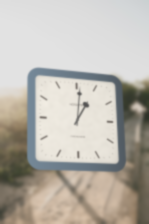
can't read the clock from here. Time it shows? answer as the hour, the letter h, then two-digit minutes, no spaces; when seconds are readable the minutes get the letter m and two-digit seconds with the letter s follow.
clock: 1h01
